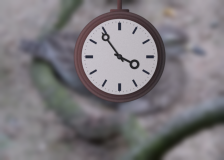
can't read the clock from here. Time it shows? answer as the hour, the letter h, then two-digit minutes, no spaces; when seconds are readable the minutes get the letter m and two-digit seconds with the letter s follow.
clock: 3h54
